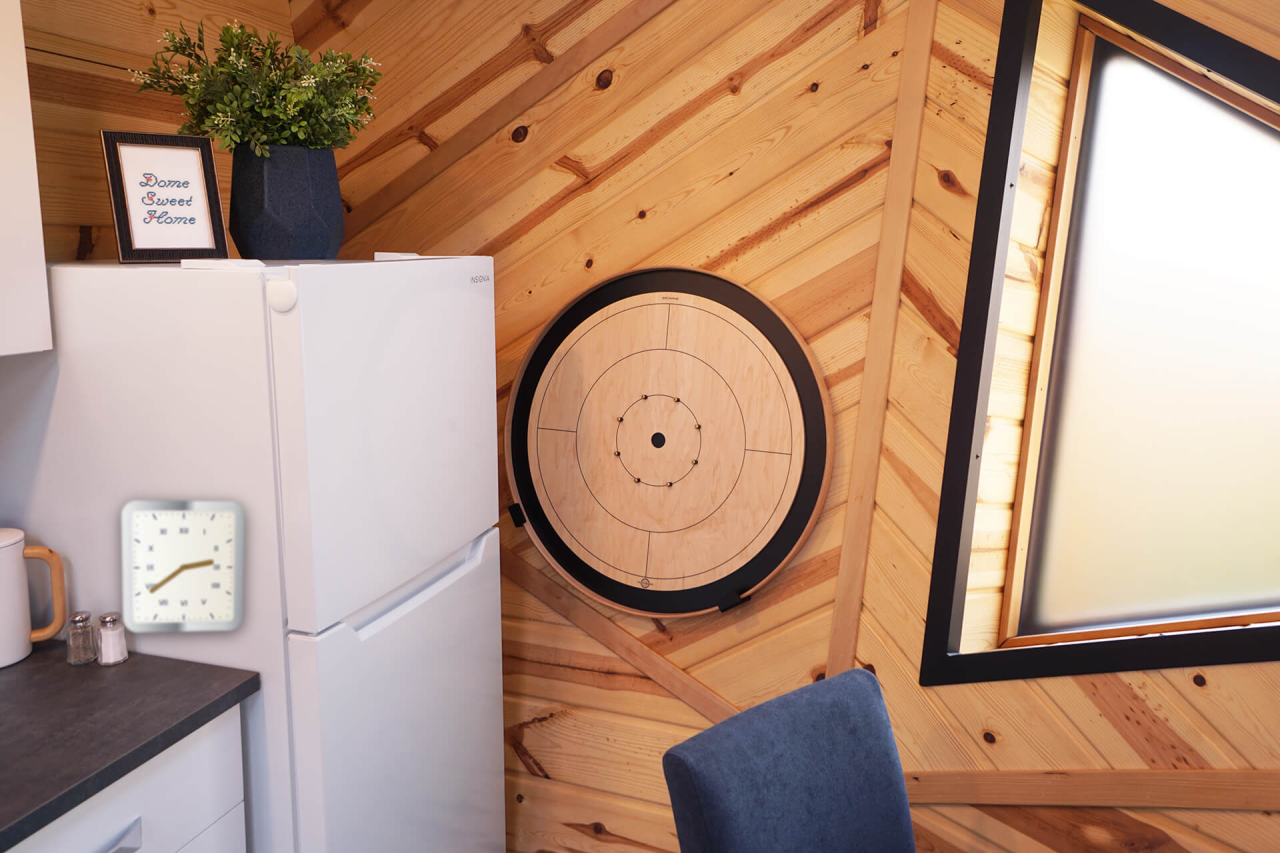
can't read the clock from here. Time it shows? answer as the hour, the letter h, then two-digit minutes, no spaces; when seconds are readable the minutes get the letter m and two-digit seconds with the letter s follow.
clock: 2h39
